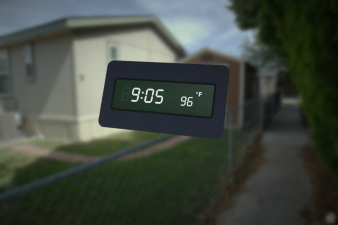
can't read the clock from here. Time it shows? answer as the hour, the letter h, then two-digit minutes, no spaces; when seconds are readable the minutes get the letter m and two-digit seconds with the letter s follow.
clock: 9h05
